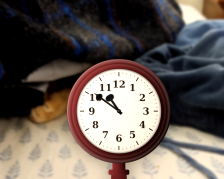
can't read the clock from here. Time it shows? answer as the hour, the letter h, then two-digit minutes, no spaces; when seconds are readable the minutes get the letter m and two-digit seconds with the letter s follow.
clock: 10h51
